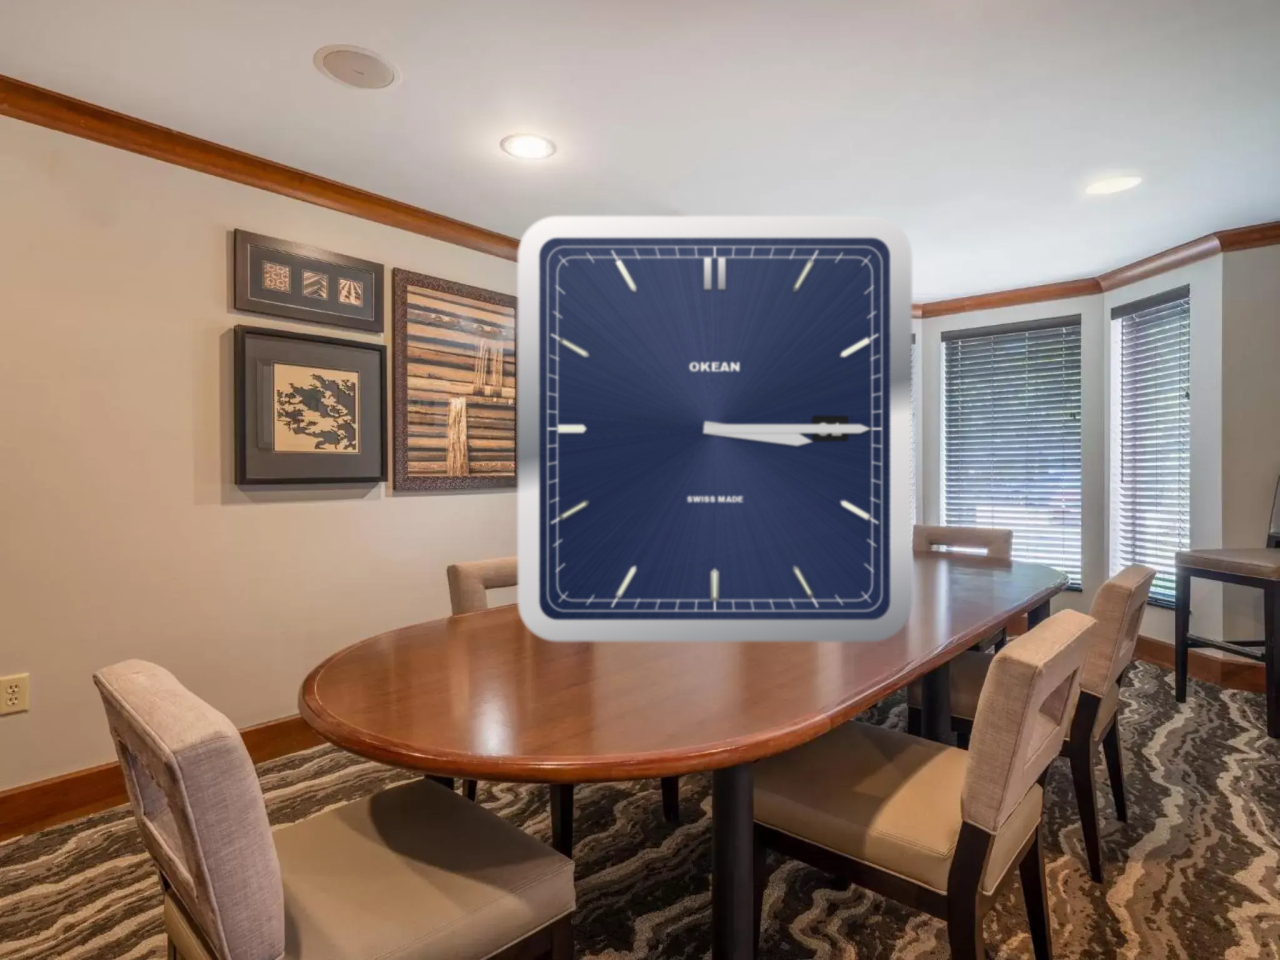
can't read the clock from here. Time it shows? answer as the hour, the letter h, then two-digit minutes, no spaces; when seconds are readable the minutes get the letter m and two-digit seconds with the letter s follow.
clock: 3h15
